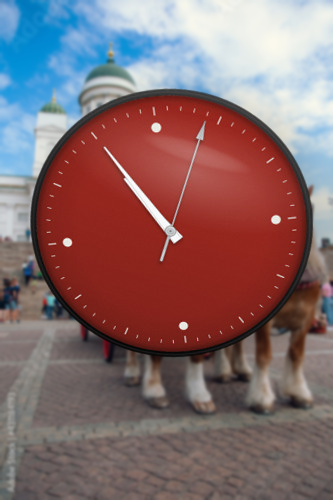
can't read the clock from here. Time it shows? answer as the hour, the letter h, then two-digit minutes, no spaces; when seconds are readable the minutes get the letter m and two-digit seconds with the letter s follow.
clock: 10h55m04s
